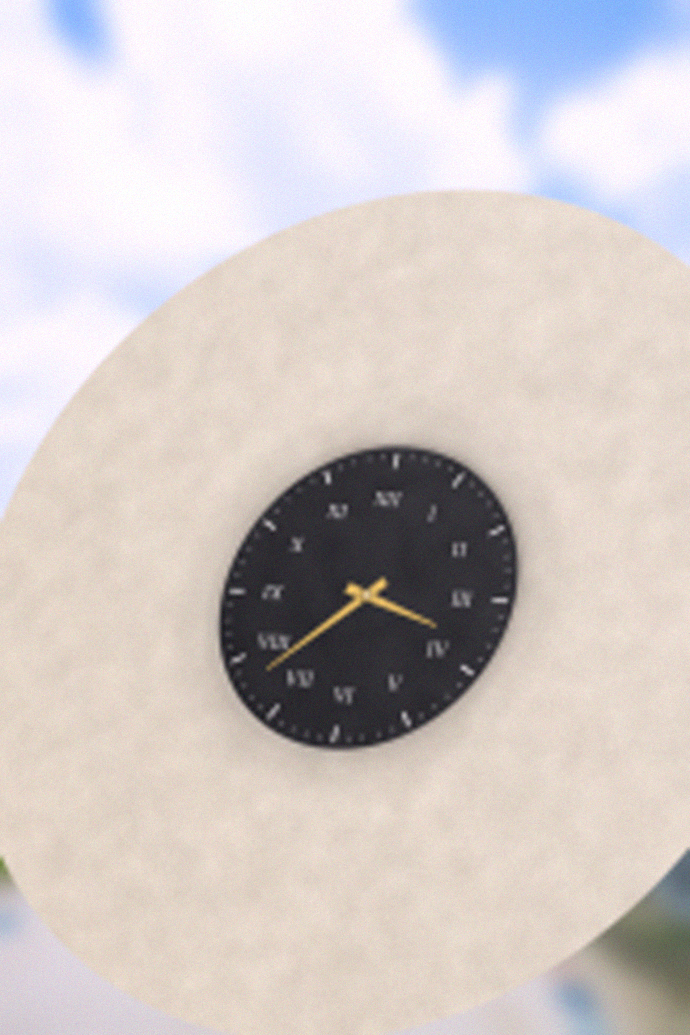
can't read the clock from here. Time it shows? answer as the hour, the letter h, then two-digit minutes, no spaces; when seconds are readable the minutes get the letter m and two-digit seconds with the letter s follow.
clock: 3h38
